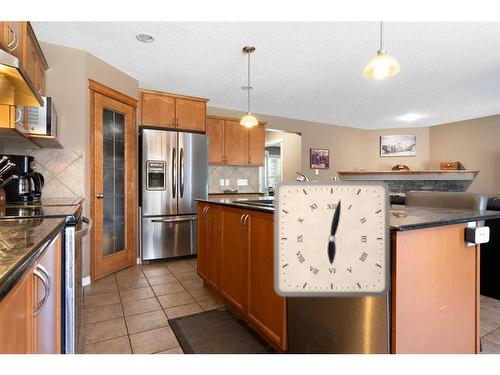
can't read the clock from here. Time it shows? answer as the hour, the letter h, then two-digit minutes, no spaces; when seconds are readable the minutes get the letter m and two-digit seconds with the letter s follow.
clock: 6h02
